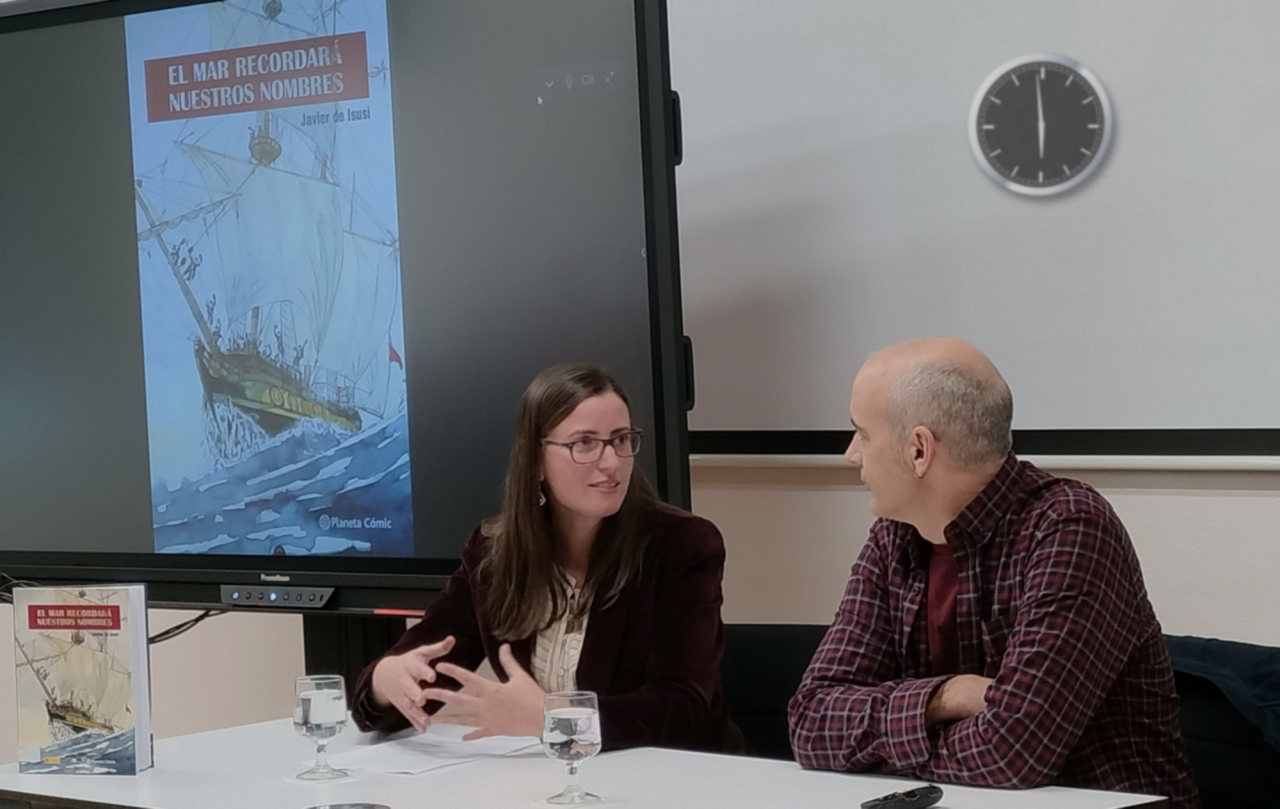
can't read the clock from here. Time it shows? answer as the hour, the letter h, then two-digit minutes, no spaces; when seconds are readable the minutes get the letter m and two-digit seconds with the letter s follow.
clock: 5h59
